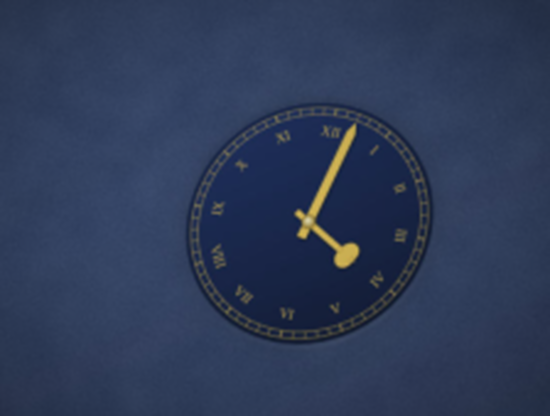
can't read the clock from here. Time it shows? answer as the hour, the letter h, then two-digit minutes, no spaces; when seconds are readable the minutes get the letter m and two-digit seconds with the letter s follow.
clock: 4h02
